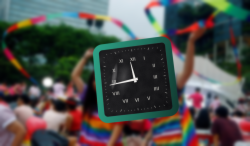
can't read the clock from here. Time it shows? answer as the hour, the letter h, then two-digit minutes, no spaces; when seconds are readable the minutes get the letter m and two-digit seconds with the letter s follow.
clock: 11h44
